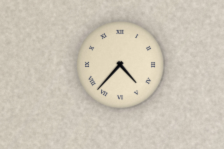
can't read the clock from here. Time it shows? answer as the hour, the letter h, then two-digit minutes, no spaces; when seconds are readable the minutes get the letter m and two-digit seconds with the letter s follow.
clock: 4h37
